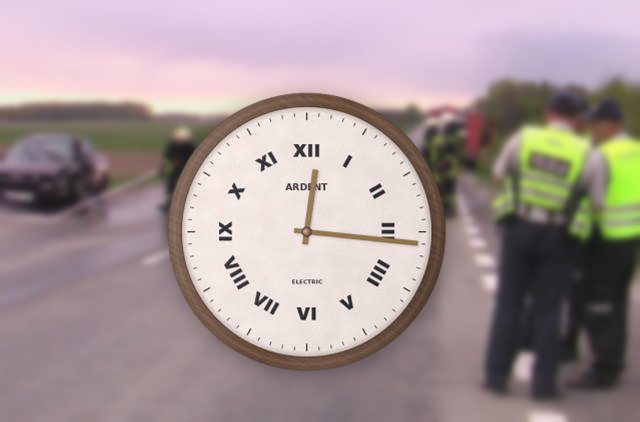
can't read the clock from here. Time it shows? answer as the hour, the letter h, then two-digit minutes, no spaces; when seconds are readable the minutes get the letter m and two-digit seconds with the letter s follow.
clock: 12h16
